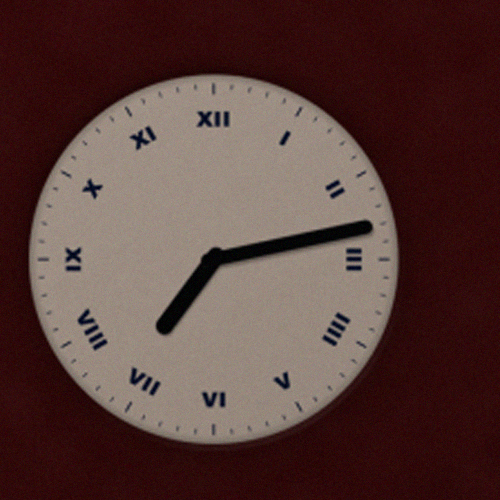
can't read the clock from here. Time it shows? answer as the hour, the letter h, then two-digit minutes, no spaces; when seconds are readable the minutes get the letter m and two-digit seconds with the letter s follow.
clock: 7h13
